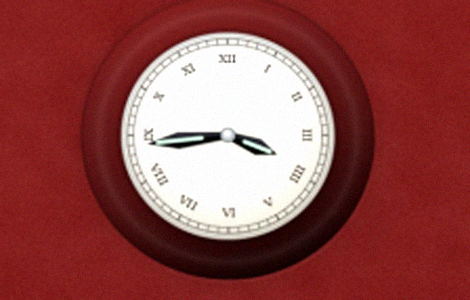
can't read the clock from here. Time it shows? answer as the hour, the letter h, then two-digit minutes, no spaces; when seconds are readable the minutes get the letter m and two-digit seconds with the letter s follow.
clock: 3h44
